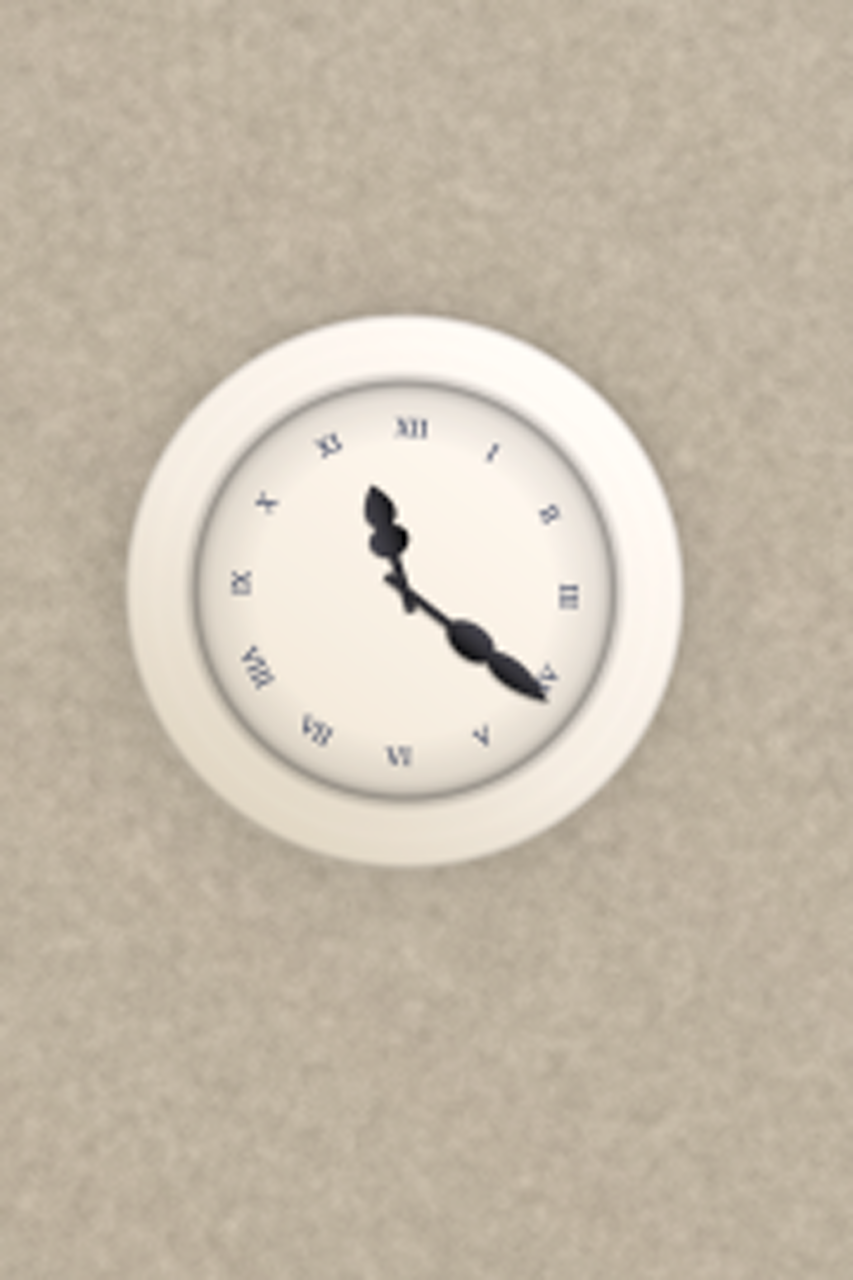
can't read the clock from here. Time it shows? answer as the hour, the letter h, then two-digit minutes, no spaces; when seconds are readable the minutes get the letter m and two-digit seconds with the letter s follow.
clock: 11h21
